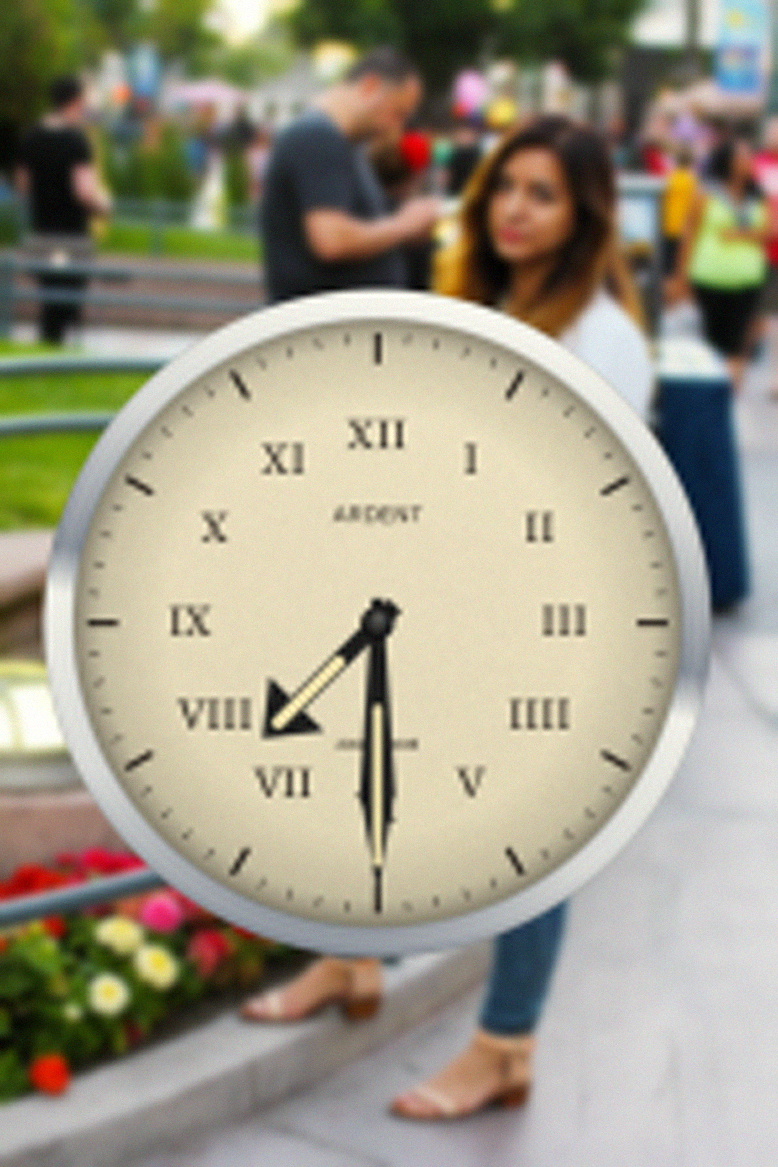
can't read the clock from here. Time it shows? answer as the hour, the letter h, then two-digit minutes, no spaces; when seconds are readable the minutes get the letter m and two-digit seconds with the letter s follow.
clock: 7h30
